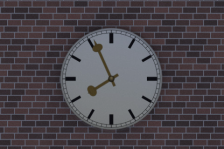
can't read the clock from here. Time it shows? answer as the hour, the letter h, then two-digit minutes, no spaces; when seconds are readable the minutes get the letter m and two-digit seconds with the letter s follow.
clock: 7h56
